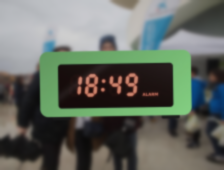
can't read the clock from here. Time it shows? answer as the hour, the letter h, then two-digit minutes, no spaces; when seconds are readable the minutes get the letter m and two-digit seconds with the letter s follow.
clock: 18h49
